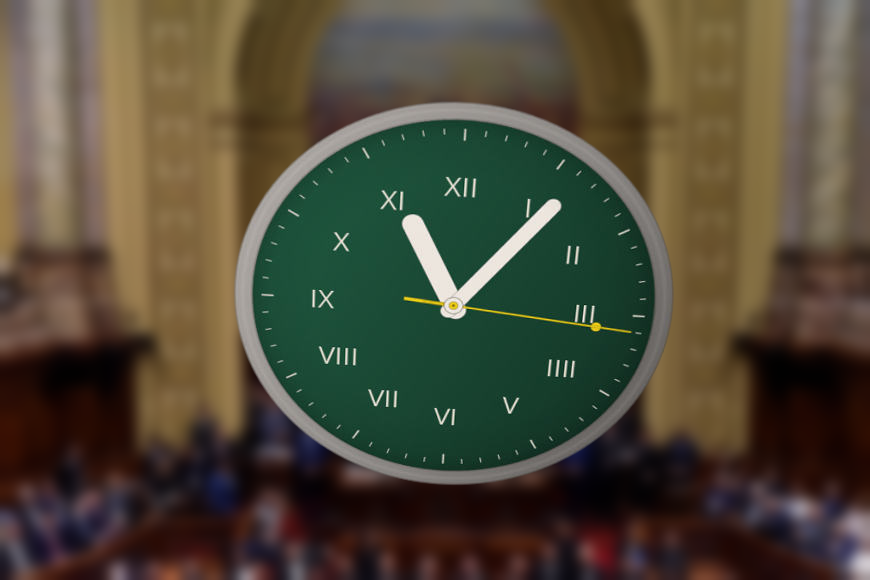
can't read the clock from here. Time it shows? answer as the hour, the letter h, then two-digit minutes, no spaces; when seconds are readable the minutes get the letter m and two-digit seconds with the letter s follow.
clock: 11h06m16s
